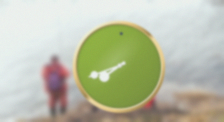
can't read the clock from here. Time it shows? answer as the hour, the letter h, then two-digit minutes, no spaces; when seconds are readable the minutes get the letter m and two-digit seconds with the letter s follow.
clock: 7h41
